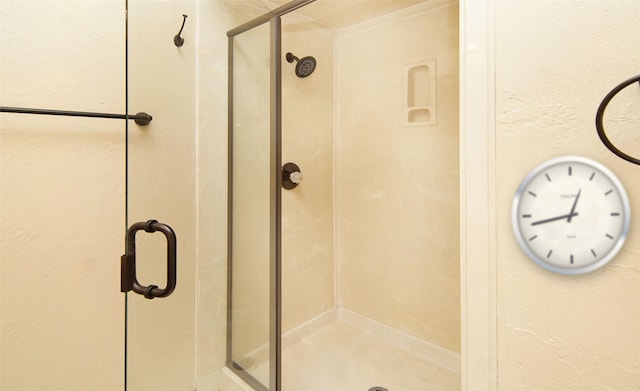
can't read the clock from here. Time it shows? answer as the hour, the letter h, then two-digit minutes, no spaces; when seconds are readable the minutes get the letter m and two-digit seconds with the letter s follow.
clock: 12h43
